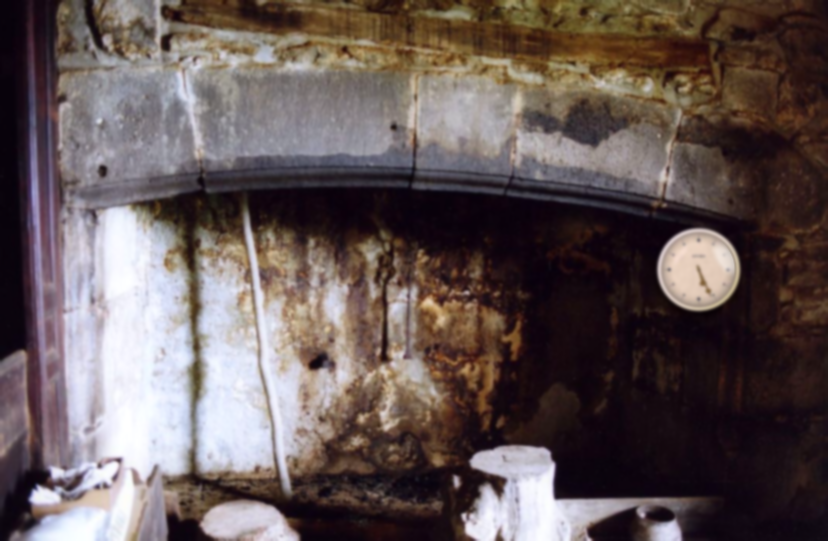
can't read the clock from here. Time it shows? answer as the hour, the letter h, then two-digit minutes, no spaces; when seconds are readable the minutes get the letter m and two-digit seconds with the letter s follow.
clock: 5h26
